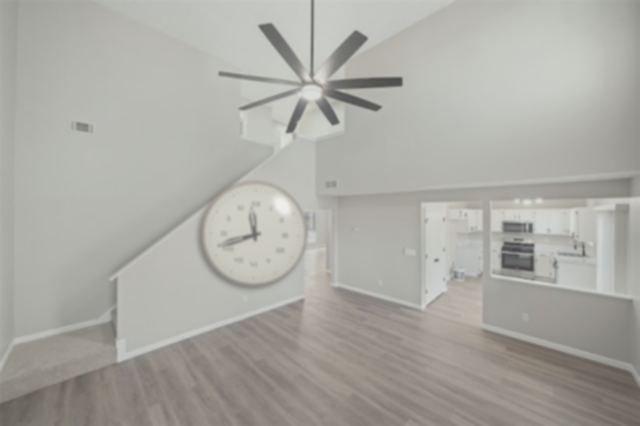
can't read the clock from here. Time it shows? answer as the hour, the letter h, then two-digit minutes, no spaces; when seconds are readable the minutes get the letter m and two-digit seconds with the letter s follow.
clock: 11h42
